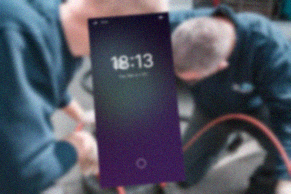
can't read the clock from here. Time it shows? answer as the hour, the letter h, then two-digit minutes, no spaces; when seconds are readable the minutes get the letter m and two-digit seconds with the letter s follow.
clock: 18h13
